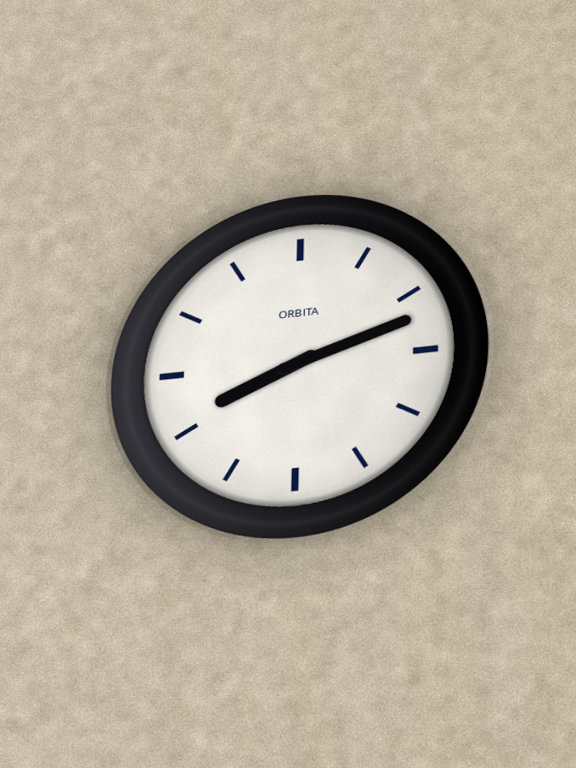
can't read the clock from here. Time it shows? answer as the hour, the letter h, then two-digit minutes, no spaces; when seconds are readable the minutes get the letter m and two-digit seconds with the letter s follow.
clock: 8h12
